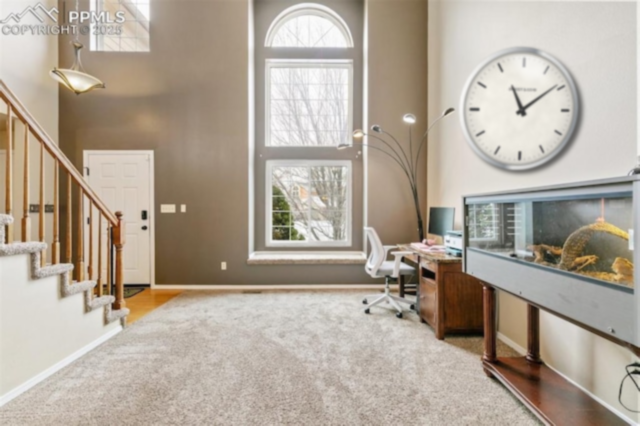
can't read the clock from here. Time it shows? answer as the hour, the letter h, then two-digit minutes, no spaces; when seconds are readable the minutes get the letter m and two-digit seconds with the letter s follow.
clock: 11h09
